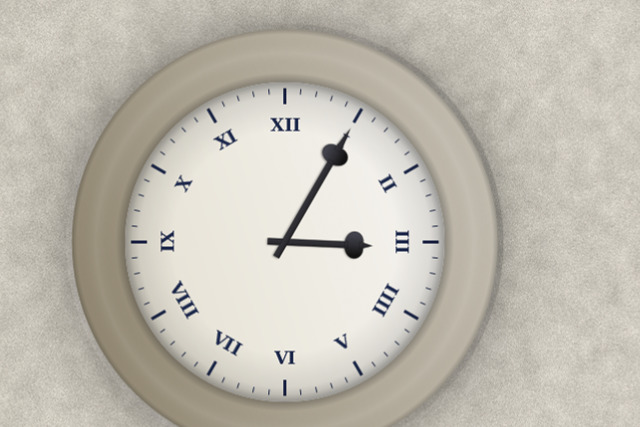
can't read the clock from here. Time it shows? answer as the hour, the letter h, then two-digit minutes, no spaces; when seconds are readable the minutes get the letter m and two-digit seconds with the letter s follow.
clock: 3h05
